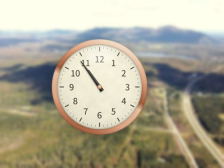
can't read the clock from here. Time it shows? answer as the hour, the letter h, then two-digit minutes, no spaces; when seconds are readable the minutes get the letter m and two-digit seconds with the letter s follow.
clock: 10h54
